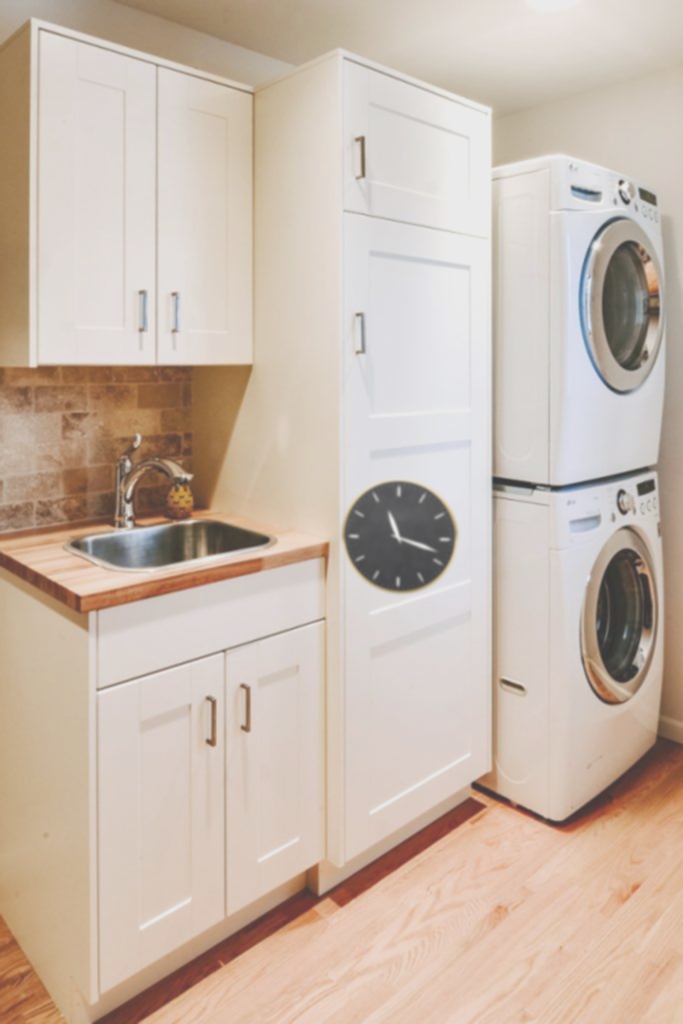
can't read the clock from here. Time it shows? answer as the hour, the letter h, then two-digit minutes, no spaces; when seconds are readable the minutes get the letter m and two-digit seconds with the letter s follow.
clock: 11h18
